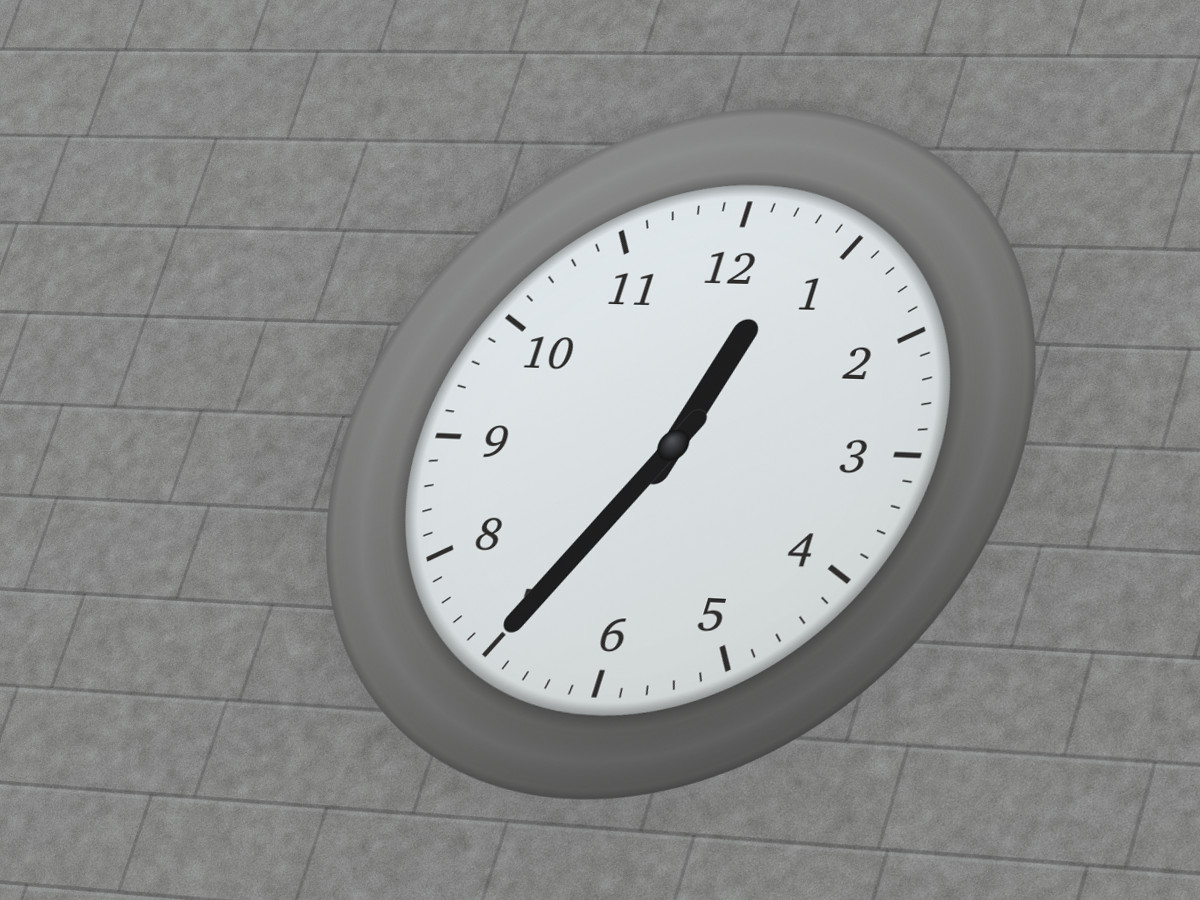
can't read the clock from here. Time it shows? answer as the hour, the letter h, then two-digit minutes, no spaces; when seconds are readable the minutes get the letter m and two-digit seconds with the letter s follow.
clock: 12h35
